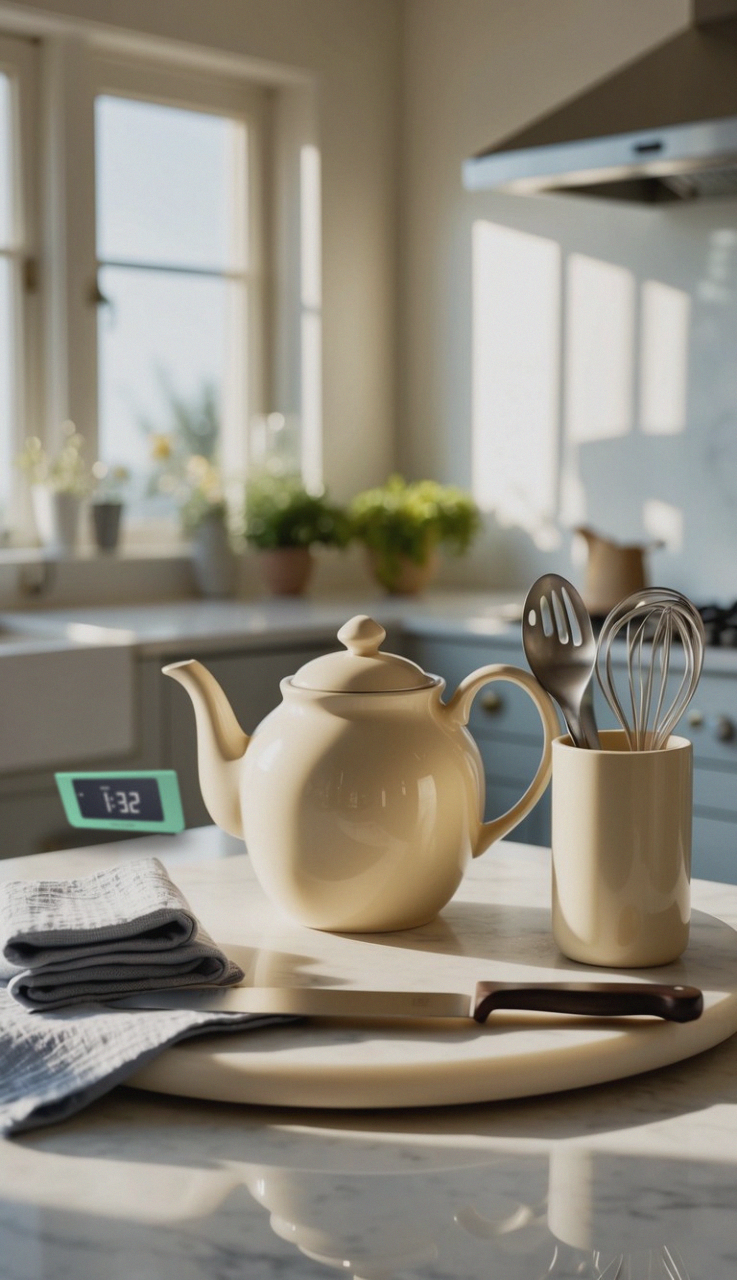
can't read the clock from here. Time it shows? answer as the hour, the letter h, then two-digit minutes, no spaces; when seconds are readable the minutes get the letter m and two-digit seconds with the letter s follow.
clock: 1h32
